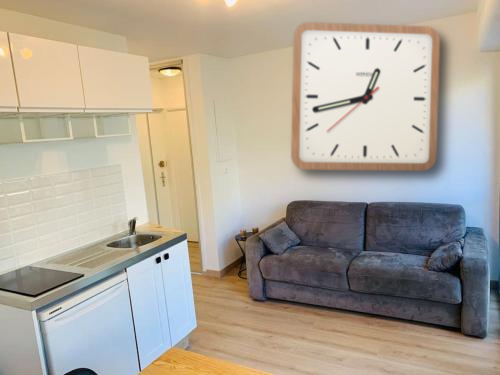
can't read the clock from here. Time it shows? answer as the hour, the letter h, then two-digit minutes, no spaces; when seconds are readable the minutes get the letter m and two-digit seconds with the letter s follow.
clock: 12h42m38s
